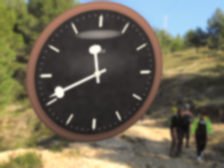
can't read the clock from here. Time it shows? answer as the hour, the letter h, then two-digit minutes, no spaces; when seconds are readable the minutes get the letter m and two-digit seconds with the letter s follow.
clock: 11h41
